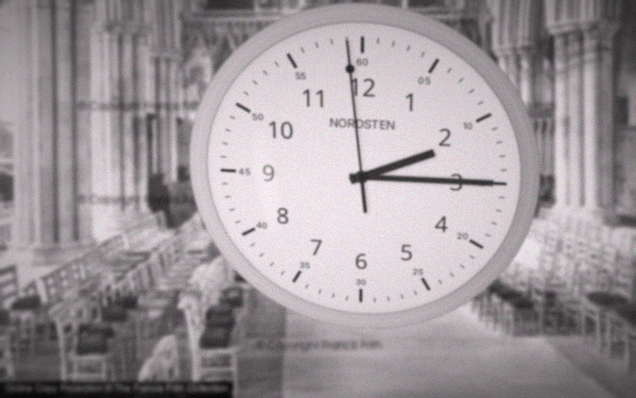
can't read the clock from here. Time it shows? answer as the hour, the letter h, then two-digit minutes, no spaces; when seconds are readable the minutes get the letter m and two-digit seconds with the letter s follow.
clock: 2h14m59s
